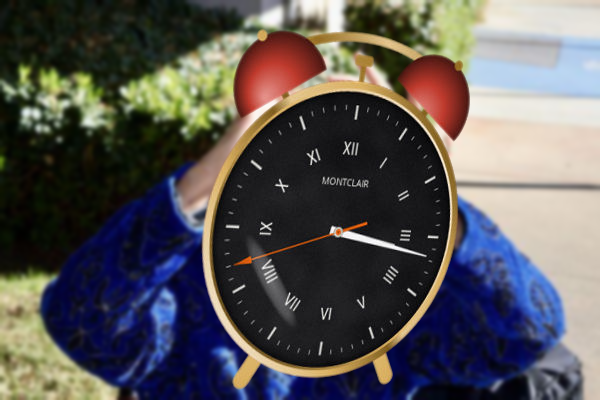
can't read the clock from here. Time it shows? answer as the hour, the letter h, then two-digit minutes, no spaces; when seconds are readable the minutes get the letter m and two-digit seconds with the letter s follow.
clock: 3h16m42s
